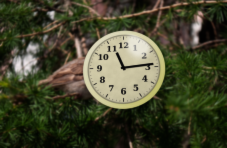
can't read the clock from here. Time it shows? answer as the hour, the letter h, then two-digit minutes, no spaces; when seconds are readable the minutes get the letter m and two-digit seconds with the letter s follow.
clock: 11h14
